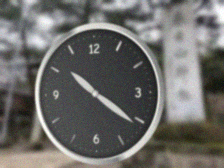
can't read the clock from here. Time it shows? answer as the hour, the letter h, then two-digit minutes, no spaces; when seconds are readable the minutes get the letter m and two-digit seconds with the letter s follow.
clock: 10h21
